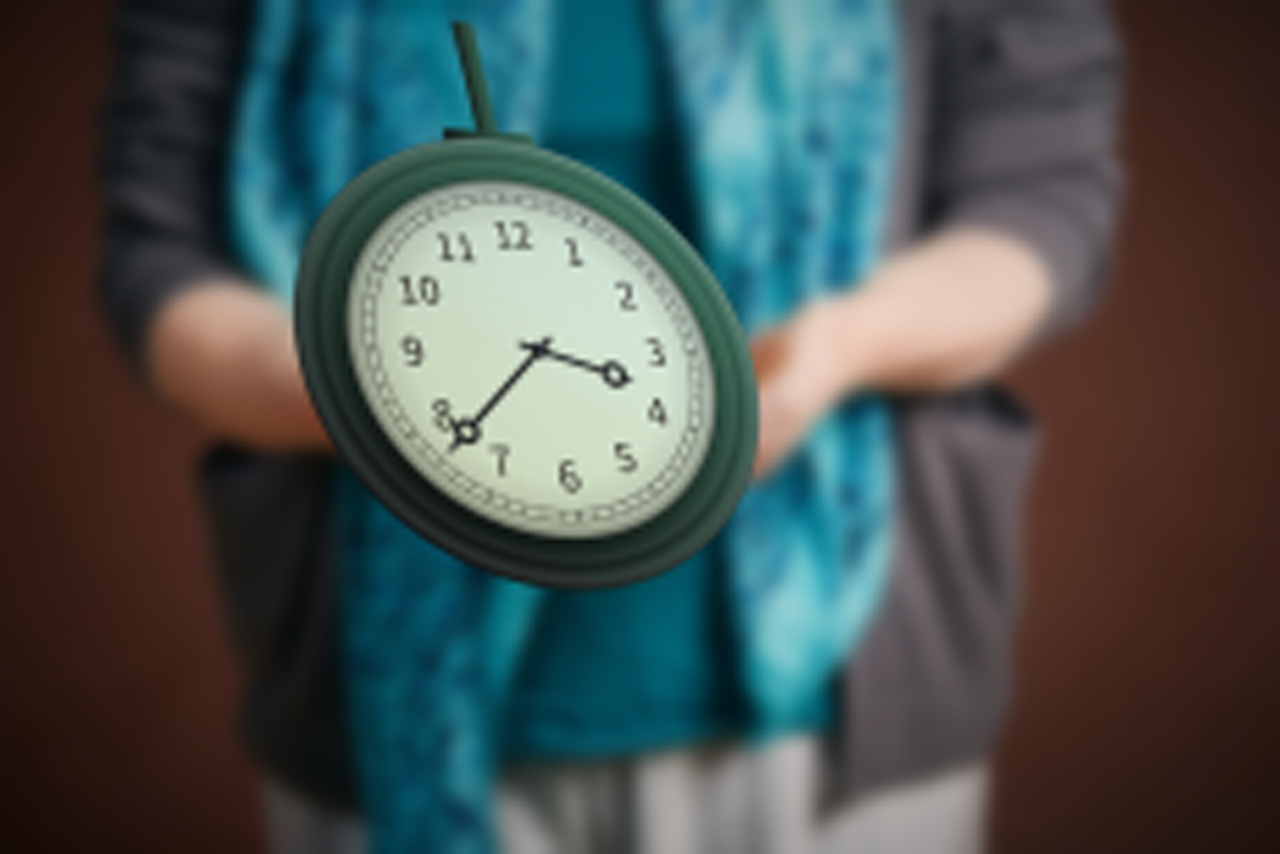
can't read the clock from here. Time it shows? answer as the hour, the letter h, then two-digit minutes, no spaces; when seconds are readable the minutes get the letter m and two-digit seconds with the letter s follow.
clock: 3h38
